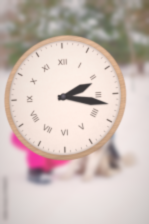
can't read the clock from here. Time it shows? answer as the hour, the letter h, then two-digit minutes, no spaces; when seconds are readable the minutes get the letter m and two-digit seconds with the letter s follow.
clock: 2h17
